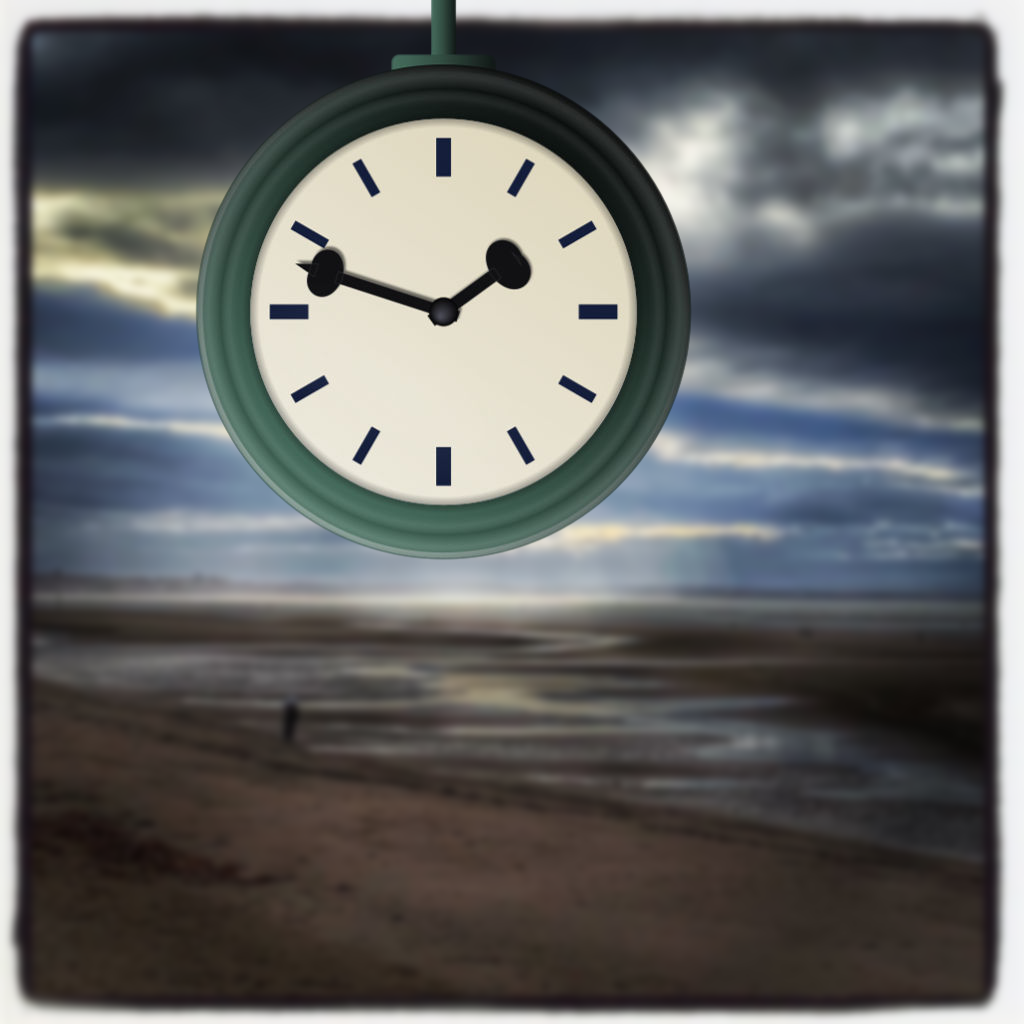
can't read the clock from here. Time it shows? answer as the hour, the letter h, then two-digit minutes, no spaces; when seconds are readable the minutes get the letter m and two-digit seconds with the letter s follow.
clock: 1h48
